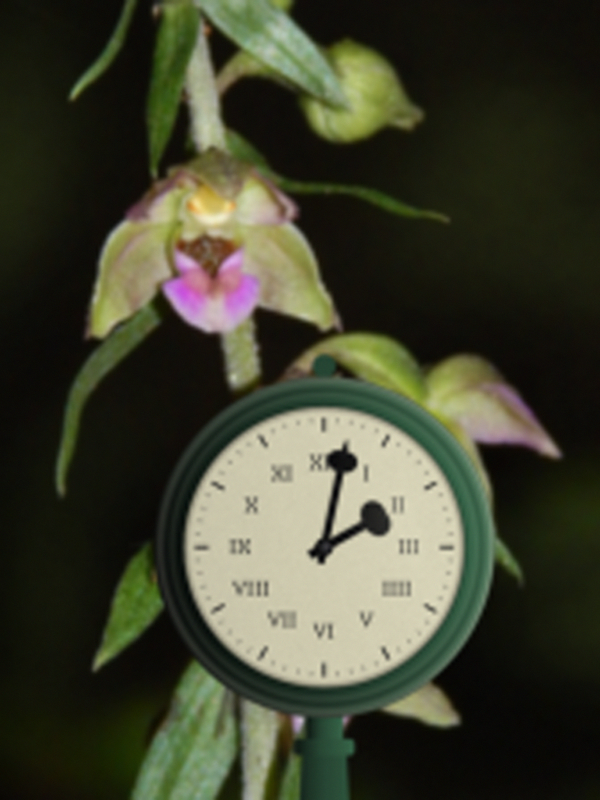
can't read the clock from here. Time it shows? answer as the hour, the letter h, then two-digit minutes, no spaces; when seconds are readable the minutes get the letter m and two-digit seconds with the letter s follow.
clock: 2h02
